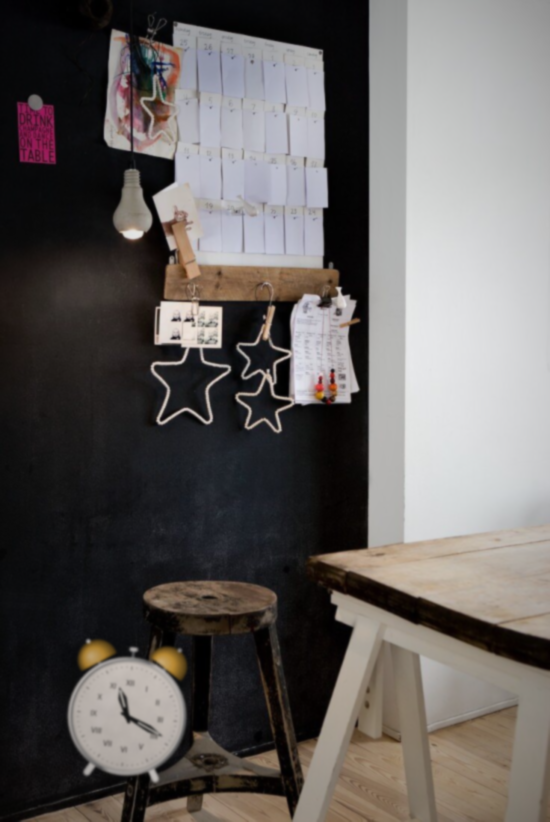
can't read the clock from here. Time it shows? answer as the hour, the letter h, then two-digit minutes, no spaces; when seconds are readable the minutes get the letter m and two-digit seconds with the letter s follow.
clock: 11h19
